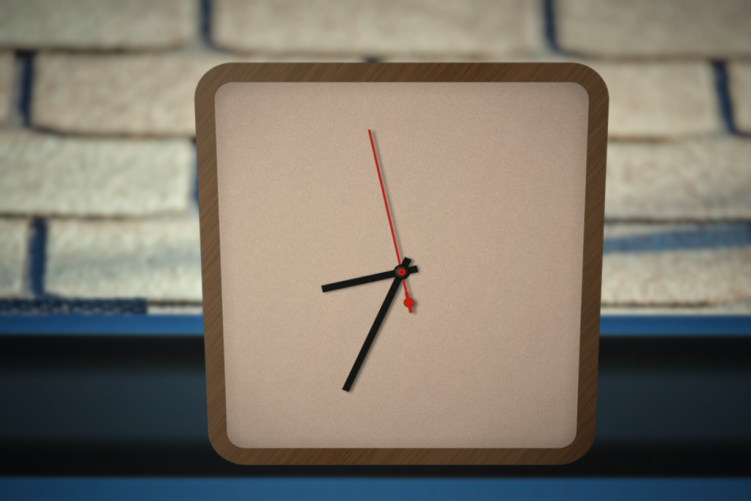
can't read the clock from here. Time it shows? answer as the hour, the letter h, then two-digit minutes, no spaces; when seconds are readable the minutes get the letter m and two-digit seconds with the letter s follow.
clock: 8h33m58s
